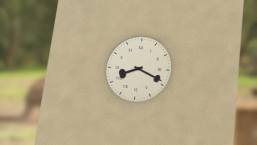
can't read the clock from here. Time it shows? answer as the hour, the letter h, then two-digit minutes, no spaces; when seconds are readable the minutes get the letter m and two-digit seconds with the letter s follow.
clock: 8h19
